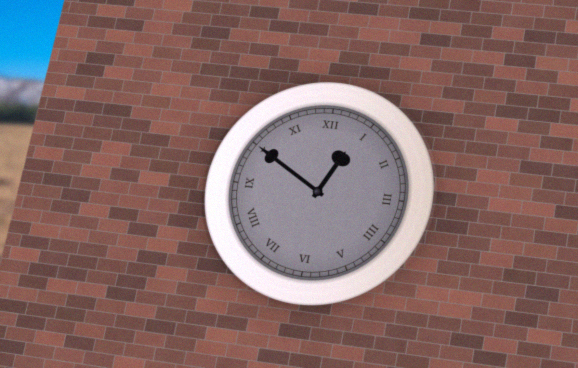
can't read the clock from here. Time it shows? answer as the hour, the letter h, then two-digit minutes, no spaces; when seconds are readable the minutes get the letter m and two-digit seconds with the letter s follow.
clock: 12h50
